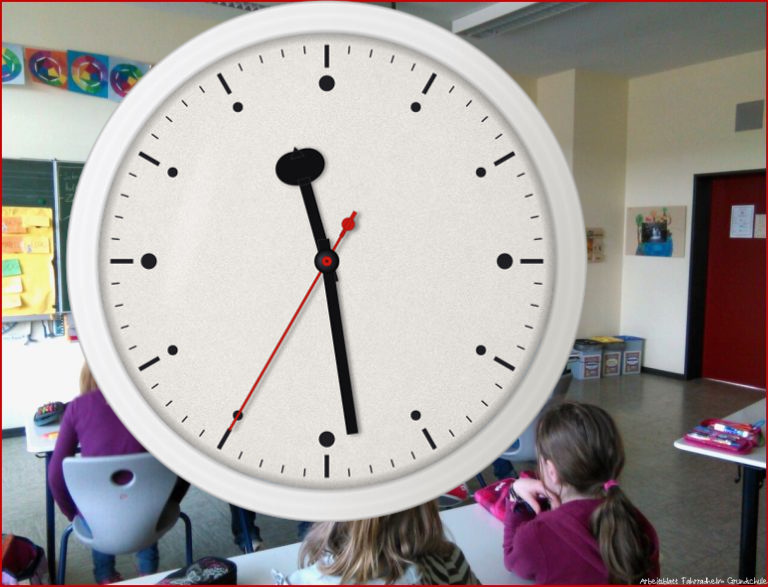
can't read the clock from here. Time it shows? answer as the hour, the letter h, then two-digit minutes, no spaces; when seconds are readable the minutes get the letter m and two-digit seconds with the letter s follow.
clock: 11h28m35s
